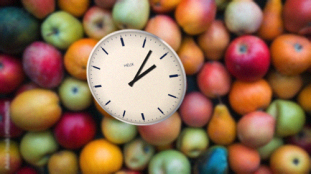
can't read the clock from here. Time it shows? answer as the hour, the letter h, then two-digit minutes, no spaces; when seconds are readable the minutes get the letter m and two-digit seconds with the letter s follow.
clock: 2h07
